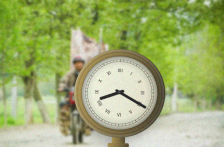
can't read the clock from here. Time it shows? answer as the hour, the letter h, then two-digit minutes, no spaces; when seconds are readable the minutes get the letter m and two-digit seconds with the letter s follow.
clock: 8h20
